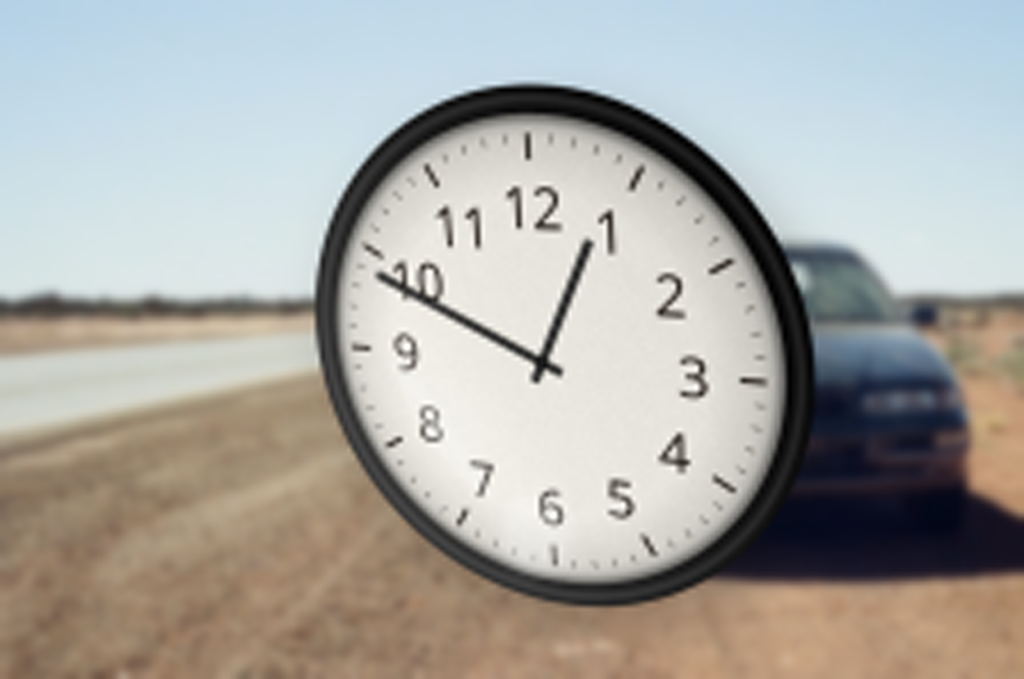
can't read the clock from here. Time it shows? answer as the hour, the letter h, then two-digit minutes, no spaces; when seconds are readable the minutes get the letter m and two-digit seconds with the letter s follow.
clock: 12h49
